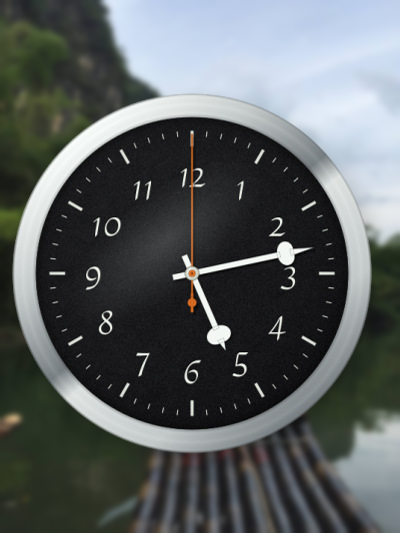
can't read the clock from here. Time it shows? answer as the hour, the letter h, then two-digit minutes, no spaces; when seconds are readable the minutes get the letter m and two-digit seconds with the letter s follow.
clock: 5h13m00s
